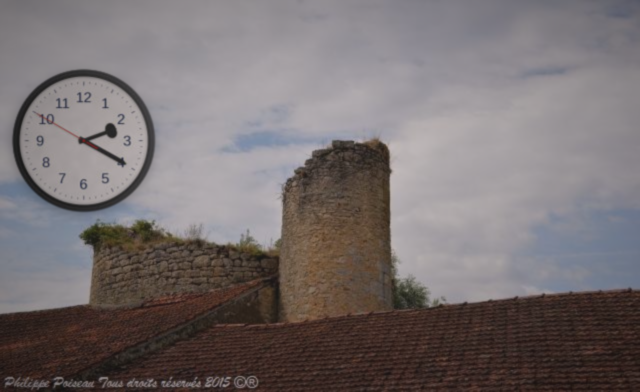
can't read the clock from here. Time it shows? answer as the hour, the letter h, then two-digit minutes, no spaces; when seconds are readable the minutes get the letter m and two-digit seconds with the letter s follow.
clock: 2h19m50s
